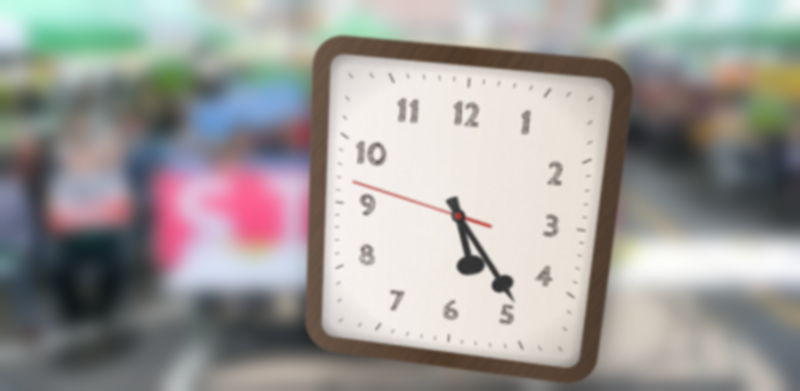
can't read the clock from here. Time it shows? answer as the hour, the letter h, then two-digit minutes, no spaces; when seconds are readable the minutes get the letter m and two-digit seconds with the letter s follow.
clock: 5h23m47s
